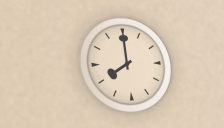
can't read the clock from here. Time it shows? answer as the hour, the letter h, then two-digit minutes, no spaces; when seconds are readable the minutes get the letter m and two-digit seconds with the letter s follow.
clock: 8h00
